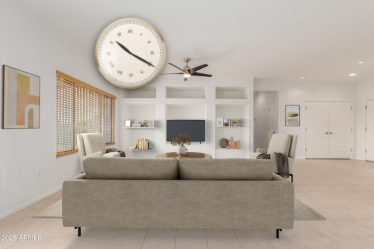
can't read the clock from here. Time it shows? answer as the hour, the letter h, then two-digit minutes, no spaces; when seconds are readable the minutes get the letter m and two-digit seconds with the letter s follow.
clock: 10h20
